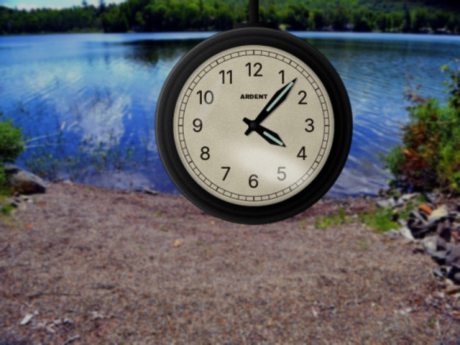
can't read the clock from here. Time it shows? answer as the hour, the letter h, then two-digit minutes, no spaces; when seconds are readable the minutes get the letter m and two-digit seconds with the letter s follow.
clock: 4h07
